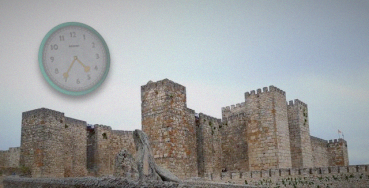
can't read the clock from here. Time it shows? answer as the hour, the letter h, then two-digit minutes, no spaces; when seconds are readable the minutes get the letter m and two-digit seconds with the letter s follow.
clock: 4h36
